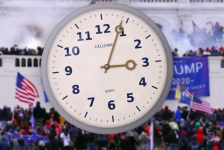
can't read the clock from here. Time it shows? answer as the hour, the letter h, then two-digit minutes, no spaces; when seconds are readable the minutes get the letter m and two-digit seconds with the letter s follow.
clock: 3h04
